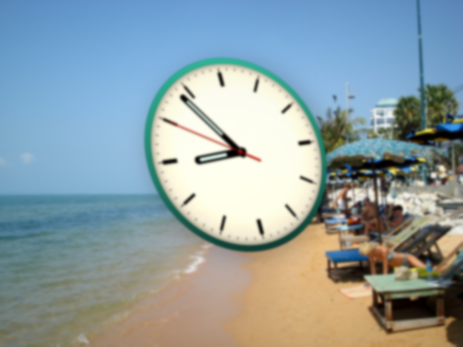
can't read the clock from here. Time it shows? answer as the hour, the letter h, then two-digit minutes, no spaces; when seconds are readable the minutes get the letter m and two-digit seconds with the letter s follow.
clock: 8h53m50s
